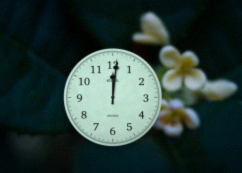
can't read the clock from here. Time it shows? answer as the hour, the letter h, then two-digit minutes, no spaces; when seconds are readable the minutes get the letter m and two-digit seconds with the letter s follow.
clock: 12h01
